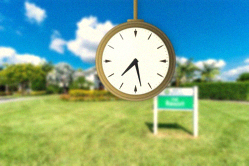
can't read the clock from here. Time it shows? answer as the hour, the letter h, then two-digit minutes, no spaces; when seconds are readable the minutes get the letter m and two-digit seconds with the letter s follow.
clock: 7h28
